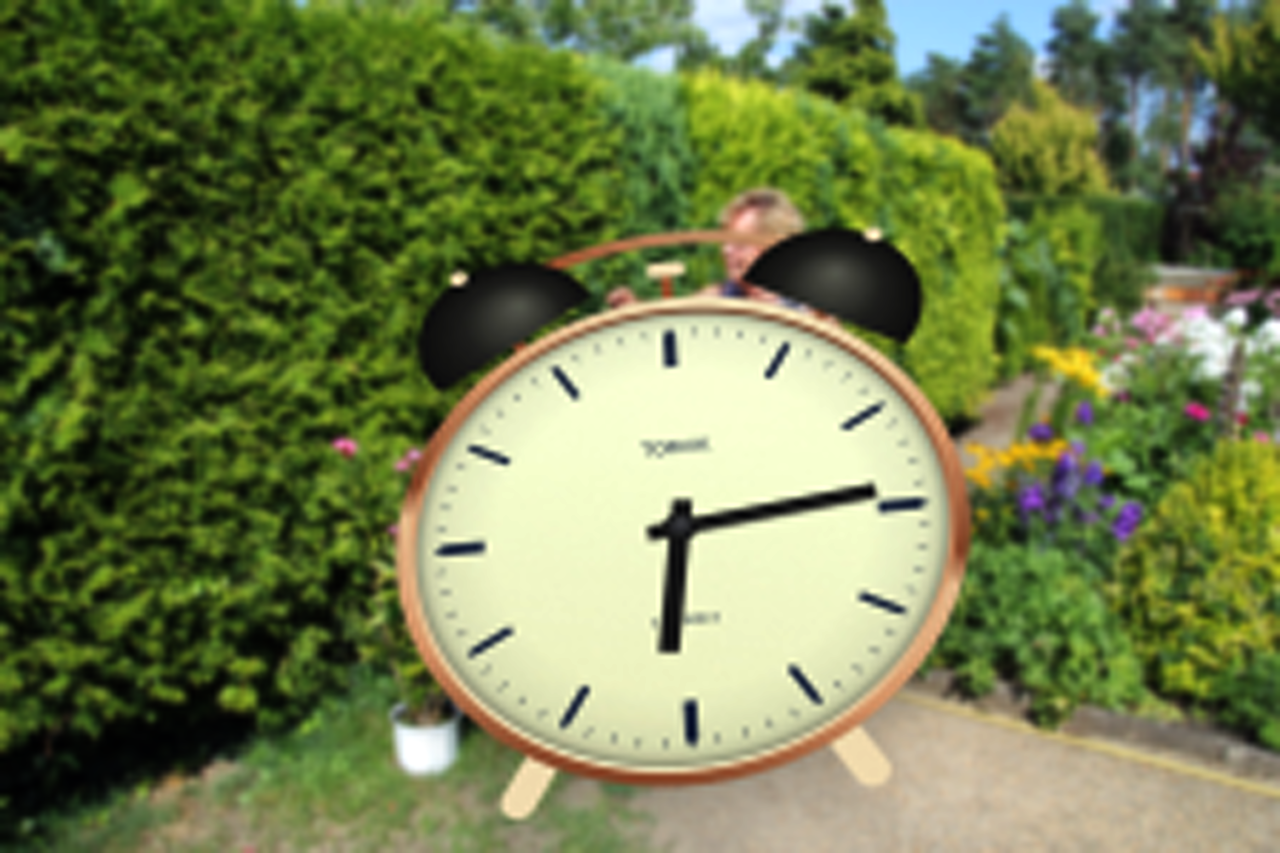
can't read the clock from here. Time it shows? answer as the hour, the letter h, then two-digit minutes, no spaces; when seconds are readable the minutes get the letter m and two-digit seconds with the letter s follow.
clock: 6h14
